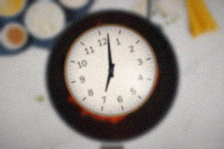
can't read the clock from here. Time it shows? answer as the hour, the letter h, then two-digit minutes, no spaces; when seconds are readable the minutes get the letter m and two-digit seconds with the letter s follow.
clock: 7h02
